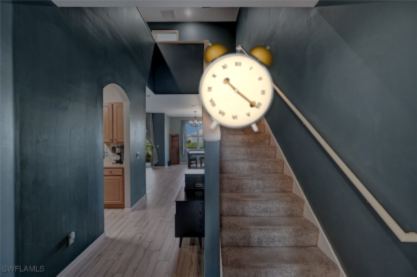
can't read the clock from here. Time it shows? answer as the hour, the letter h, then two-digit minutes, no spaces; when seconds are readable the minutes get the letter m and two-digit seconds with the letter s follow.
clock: 10h21
